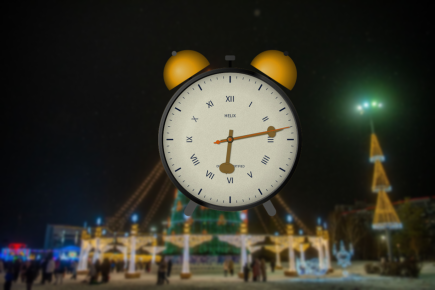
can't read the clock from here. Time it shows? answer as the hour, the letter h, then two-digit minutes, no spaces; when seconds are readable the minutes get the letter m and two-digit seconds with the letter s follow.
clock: 6h13m13s
